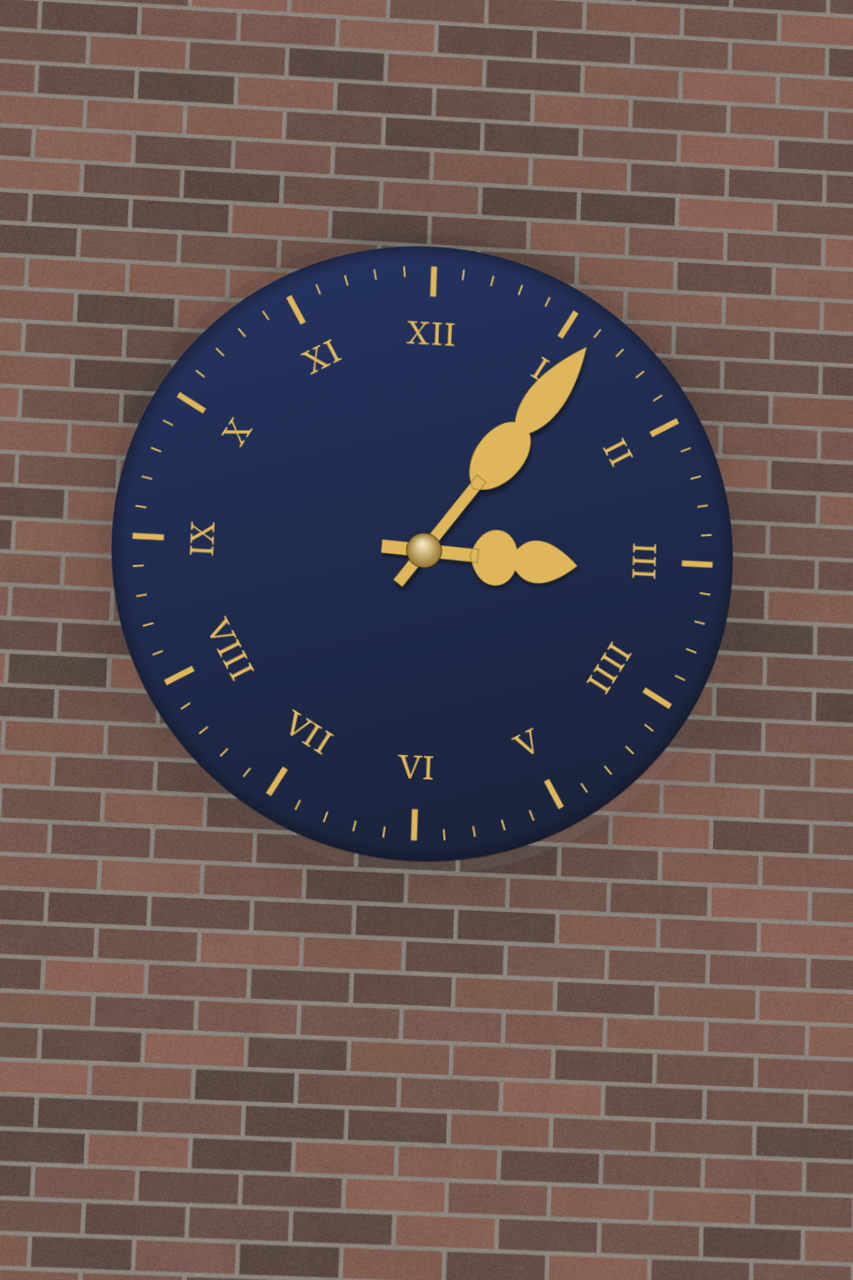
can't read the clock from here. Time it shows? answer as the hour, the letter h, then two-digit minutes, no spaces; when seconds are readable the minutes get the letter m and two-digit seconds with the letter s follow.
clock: 3h06
